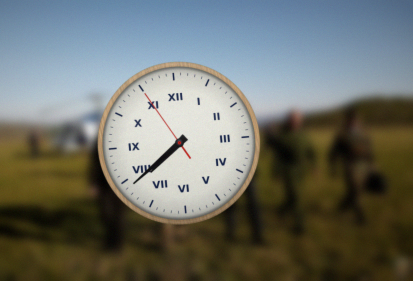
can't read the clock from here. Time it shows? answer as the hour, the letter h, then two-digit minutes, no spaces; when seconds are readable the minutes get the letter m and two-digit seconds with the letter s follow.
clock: 7h38m55s
